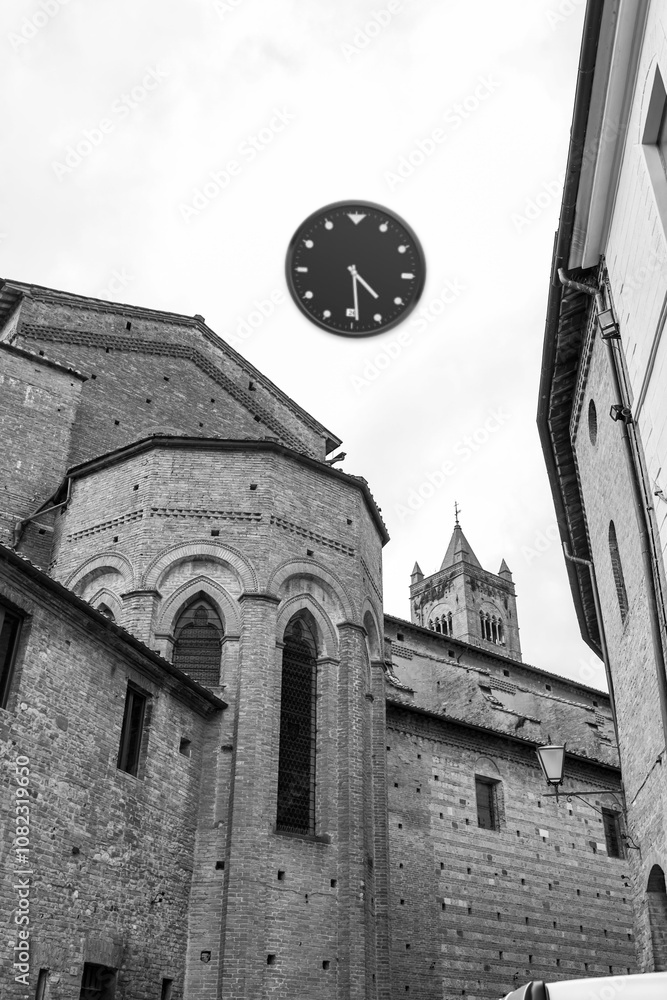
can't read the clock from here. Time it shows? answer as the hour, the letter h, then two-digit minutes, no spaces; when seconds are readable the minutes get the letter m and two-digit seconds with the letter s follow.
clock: 4h29
